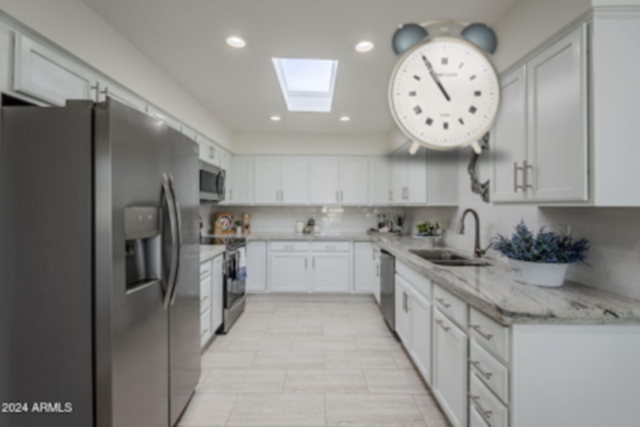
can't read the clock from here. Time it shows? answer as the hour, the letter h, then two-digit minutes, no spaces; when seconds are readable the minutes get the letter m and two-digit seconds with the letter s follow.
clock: 10h55
